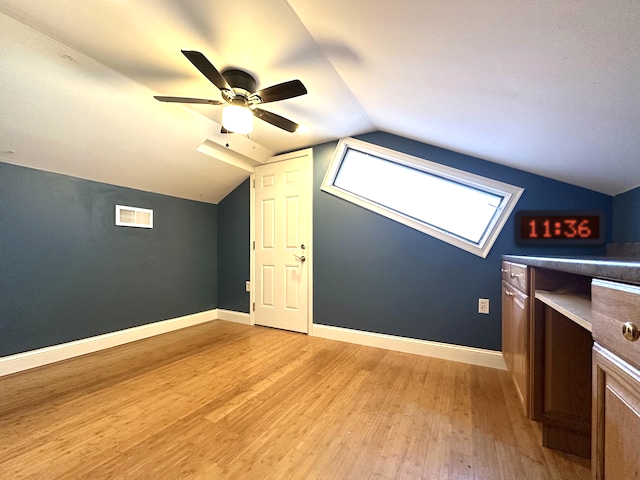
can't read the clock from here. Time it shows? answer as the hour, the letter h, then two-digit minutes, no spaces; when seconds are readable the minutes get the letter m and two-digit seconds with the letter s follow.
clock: 11h36
